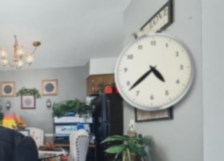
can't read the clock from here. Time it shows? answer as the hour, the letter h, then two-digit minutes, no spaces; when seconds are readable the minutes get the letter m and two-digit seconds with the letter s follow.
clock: 4h38
